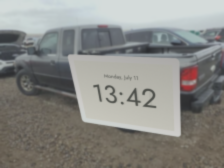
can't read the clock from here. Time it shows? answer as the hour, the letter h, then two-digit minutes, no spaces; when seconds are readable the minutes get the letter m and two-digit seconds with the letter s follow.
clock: 13h42
